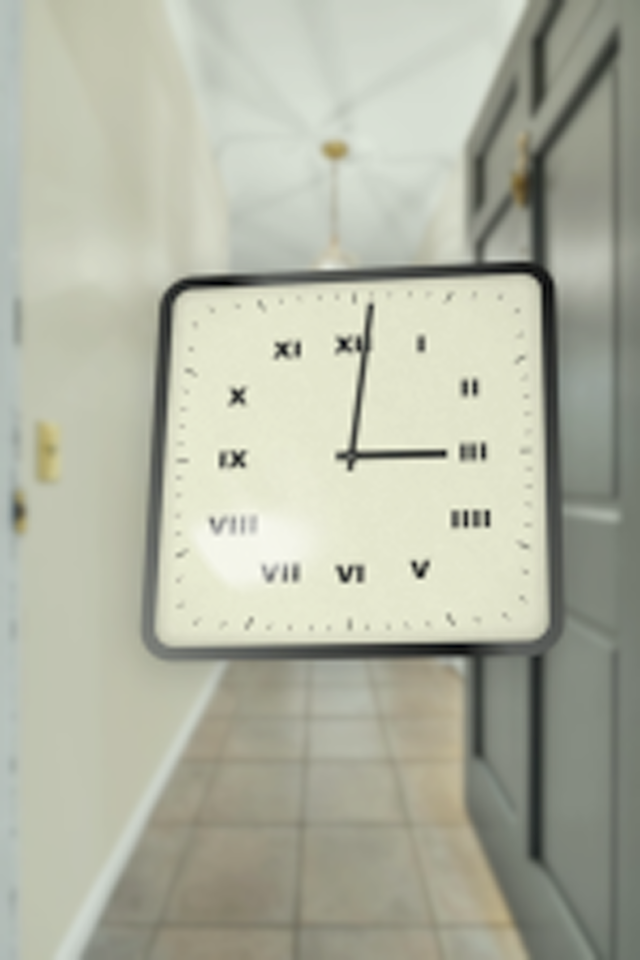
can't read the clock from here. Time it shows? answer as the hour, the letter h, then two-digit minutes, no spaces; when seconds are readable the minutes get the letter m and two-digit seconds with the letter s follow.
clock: 3h01
